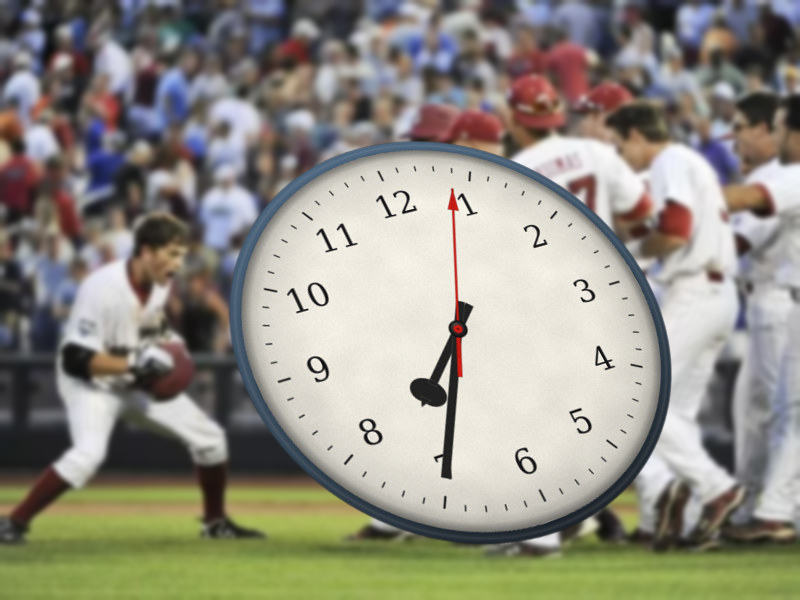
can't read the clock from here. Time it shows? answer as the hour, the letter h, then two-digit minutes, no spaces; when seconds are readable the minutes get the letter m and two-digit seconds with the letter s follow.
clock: 7h35m04s
